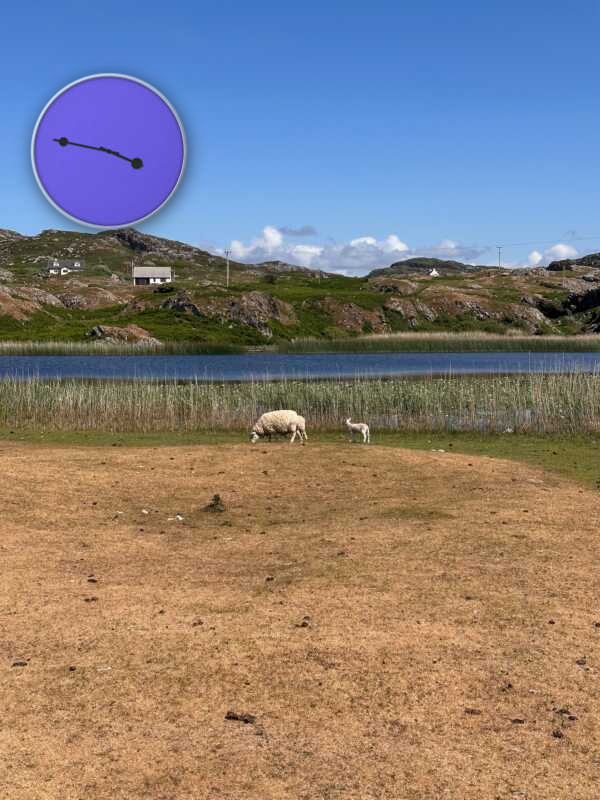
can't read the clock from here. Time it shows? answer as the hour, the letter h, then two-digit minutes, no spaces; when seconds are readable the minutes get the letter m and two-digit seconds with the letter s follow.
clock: 3h47
